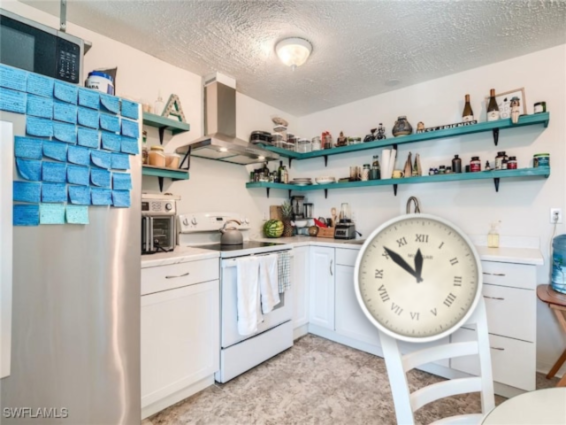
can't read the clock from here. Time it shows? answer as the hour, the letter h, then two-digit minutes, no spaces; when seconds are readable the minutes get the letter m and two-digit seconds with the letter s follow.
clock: 11h51
